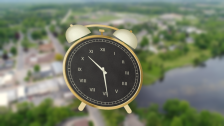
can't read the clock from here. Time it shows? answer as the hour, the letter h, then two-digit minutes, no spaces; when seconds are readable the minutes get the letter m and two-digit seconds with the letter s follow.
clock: 10h29
